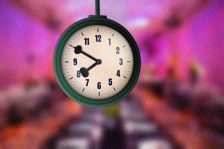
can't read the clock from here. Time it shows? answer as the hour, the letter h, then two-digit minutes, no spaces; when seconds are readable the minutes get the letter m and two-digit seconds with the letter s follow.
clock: 7h50
